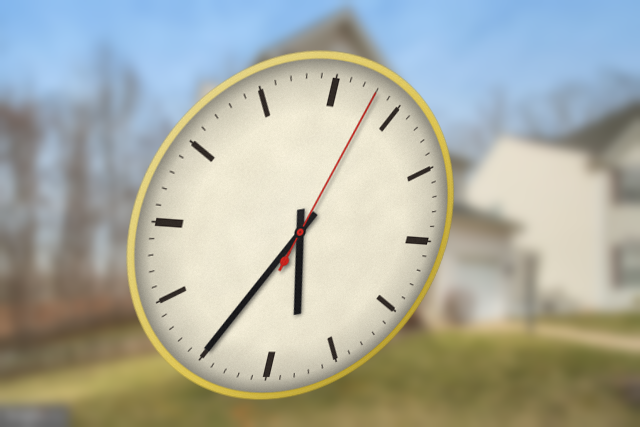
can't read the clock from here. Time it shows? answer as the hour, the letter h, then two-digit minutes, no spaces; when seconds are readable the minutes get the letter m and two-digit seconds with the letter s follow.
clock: 5h35m03s
